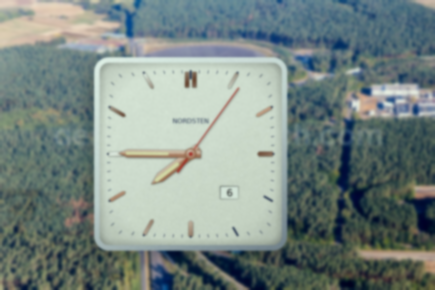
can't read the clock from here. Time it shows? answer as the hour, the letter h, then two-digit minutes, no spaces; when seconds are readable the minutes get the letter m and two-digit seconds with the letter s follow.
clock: 7h45m06s
